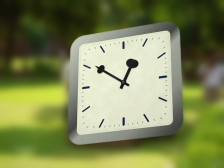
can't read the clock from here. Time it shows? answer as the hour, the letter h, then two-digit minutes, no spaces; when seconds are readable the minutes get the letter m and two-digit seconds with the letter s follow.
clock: 12h51
